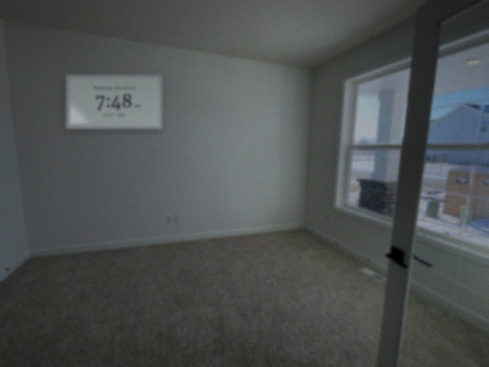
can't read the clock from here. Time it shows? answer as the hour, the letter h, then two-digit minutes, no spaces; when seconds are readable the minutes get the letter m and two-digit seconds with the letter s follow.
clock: 7h48
